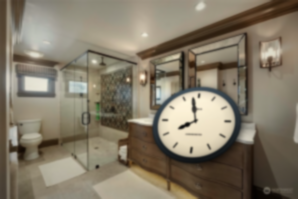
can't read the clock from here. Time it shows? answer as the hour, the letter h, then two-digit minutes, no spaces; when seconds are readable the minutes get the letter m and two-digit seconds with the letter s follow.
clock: 7h58
